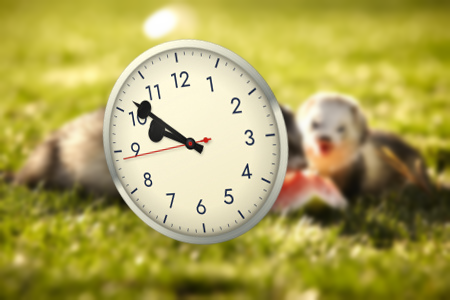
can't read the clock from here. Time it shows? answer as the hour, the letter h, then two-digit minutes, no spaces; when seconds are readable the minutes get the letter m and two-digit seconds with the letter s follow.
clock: 9h51m44s
